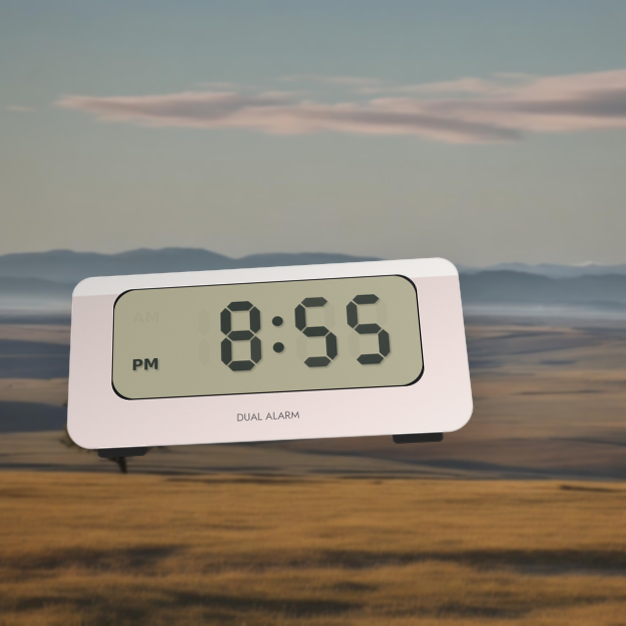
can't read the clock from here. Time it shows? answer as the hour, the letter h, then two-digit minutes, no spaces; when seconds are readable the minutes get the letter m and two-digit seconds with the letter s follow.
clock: 8h55
